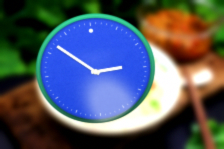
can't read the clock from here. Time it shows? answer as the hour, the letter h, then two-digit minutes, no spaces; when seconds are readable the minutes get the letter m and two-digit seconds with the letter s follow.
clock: 2h52
